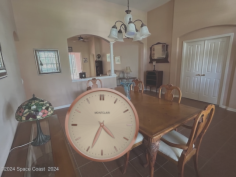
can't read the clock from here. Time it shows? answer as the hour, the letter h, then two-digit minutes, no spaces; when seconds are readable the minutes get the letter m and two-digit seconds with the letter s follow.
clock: 4h34
